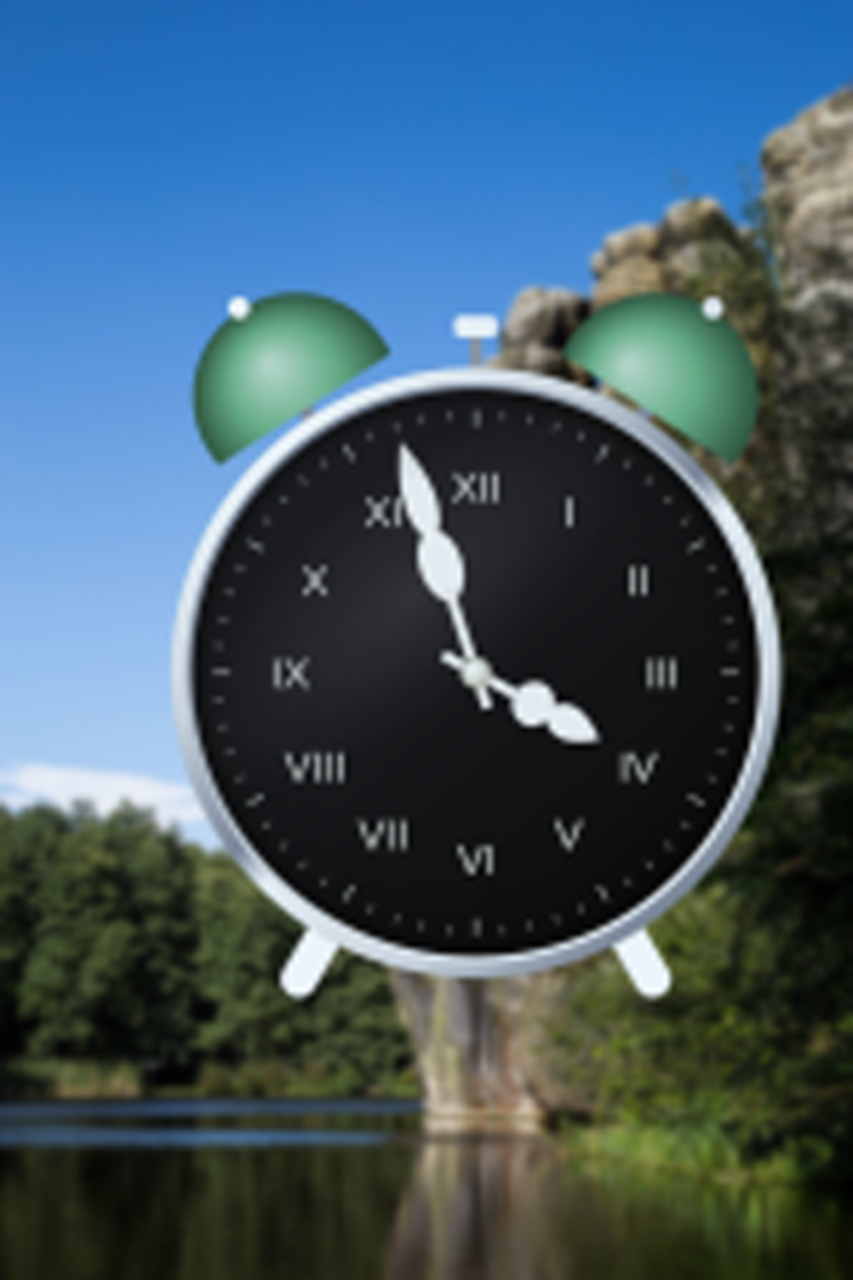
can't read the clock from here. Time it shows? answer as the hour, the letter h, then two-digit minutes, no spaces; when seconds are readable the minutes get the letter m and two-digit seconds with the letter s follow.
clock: 3h57
